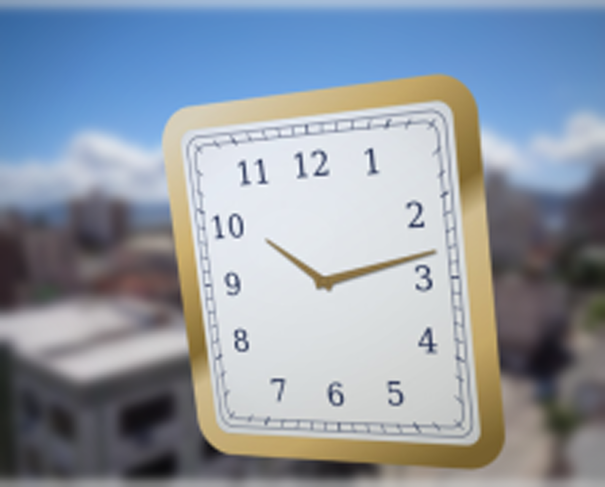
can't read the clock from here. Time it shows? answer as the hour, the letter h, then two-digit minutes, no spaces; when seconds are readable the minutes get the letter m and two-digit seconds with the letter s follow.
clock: 10h13
